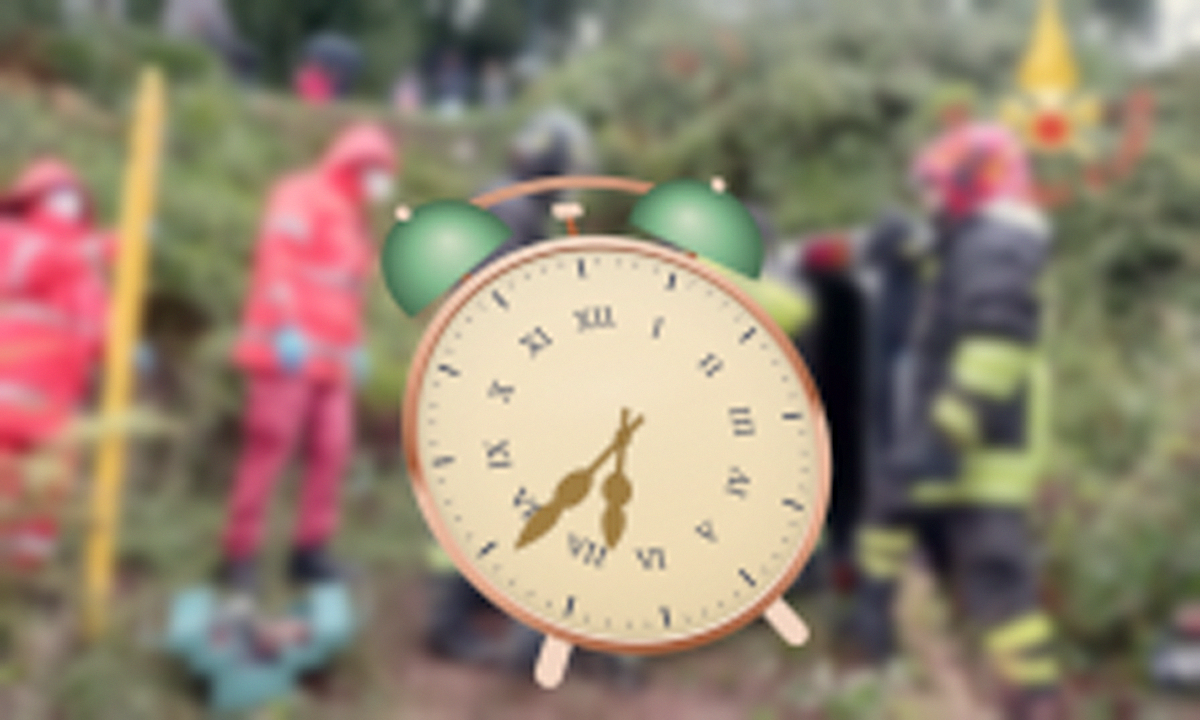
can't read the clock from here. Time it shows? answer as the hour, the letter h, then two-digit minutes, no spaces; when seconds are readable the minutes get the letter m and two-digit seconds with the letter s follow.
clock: 6h39
